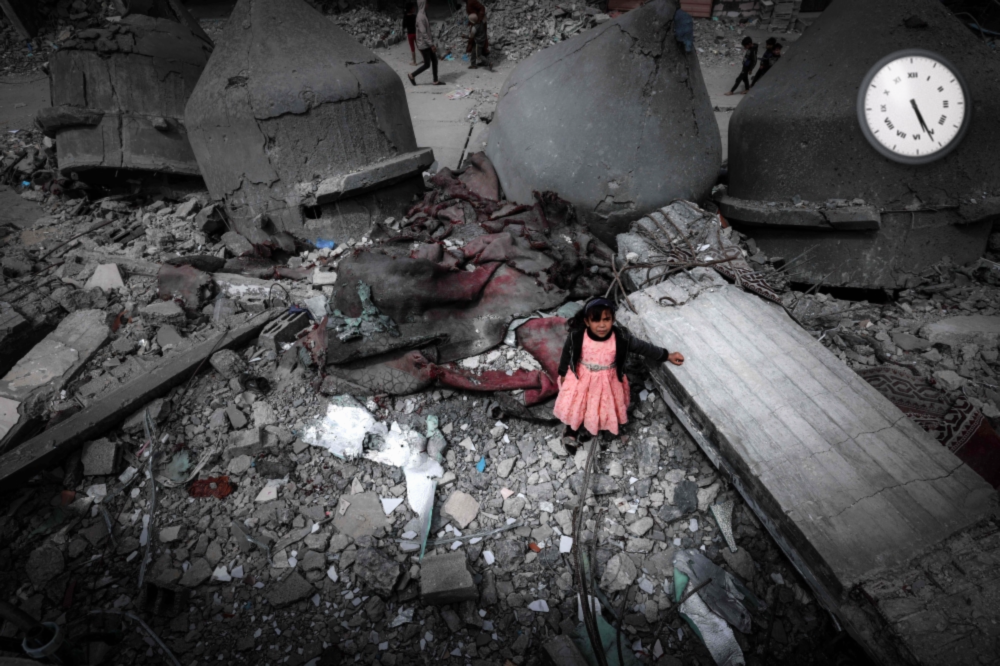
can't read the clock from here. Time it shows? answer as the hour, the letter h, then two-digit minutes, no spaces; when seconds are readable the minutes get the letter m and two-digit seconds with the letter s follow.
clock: 5h26
